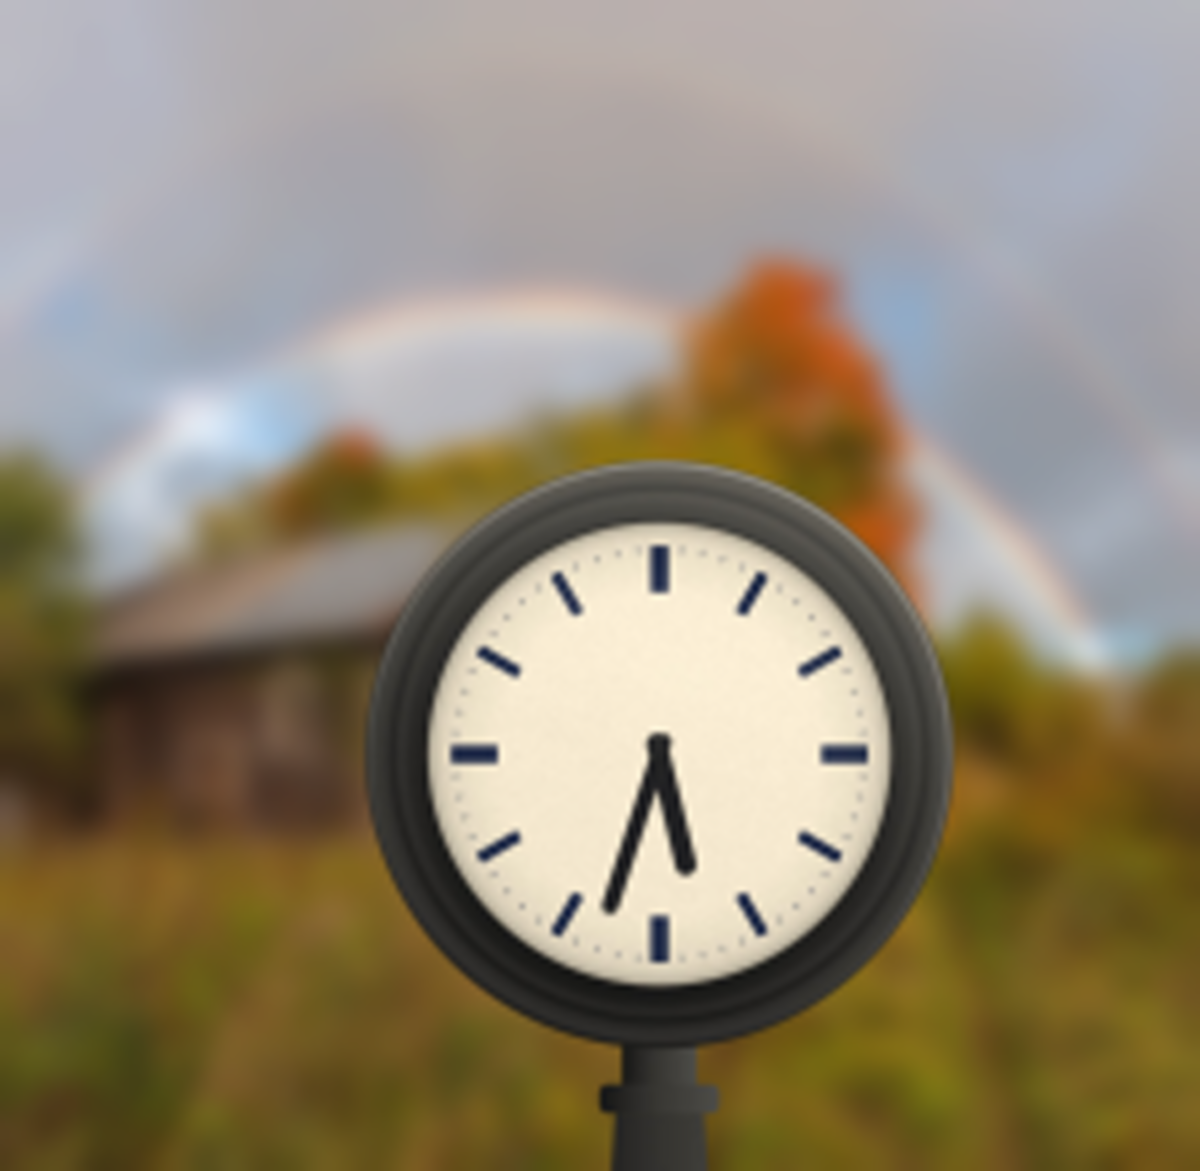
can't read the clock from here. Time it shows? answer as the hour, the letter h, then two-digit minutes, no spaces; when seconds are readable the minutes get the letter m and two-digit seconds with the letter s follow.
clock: 5h33
